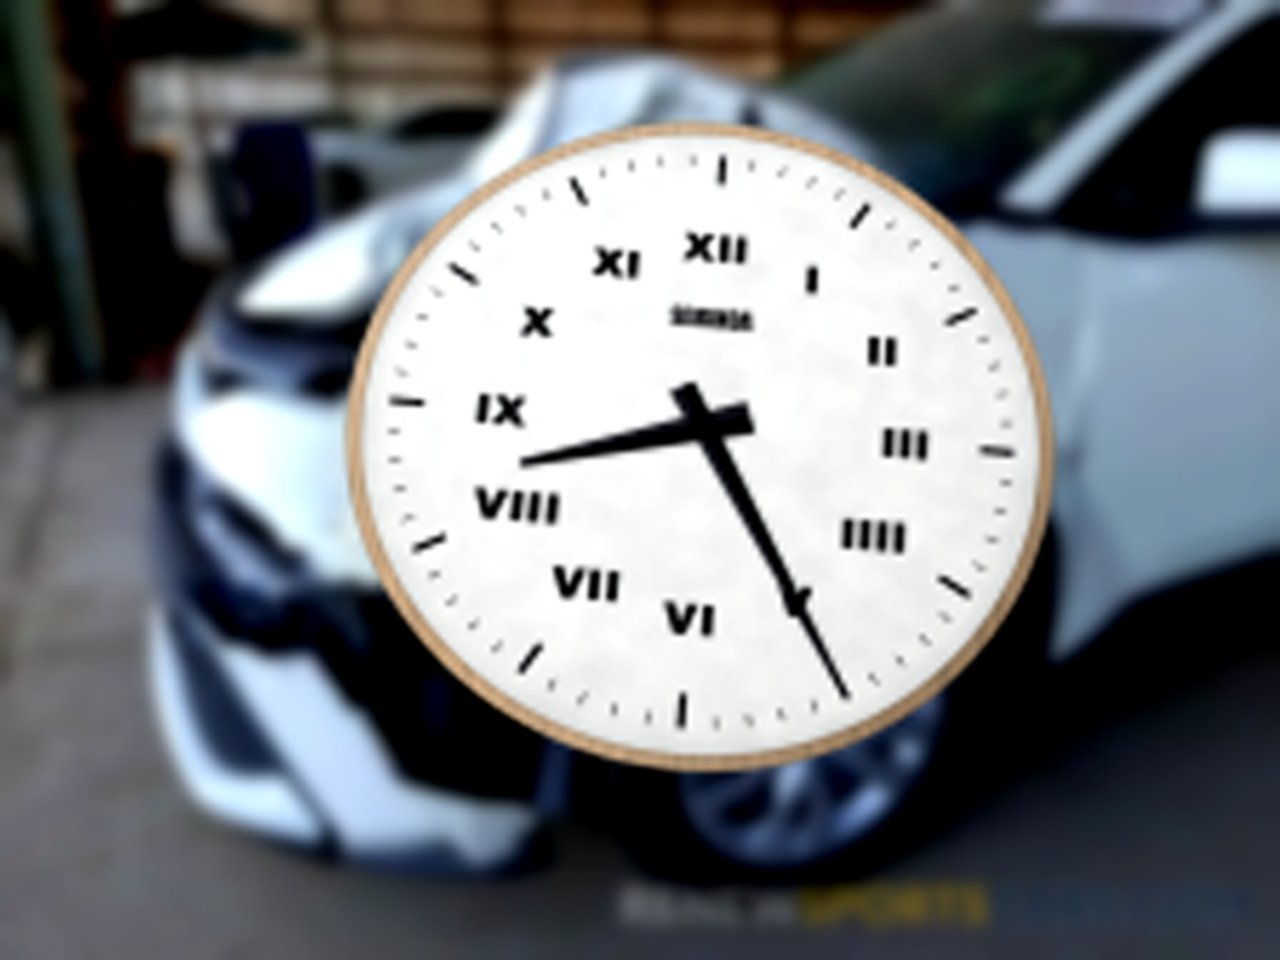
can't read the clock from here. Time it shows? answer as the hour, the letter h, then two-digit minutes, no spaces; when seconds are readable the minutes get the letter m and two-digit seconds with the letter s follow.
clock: 8h25
